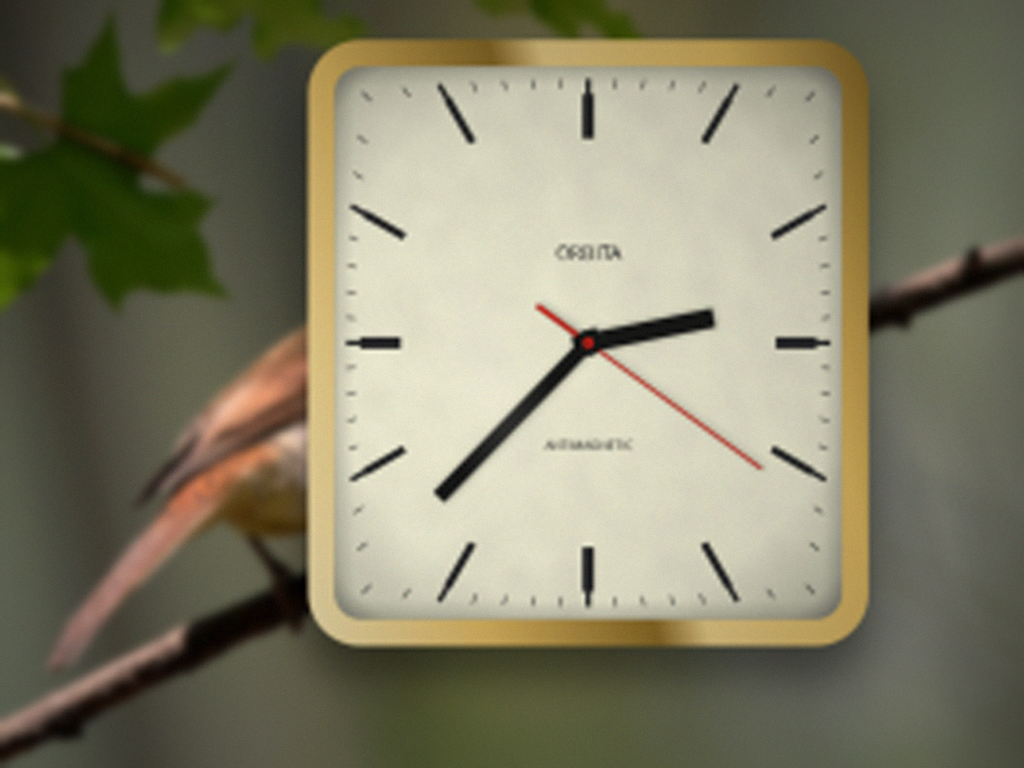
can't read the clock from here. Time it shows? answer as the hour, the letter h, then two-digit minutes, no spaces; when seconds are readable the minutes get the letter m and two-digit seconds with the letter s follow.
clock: 2h37m21s
